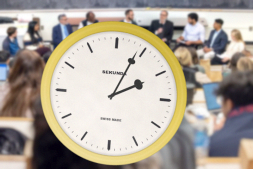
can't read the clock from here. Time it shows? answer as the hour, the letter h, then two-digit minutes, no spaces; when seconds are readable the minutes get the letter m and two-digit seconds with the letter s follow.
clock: 2h04
